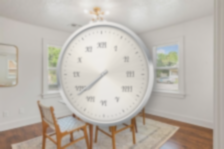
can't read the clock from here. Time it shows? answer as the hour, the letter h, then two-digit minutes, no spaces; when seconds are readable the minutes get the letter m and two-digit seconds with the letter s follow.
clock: 7h39
